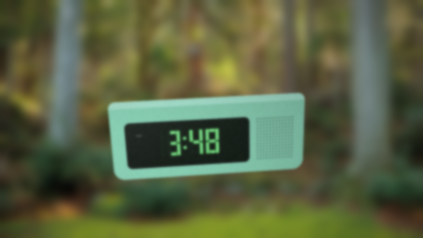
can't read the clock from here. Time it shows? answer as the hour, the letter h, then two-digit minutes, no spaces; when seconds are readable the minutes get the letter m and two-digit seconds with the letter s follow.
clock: 3h48
